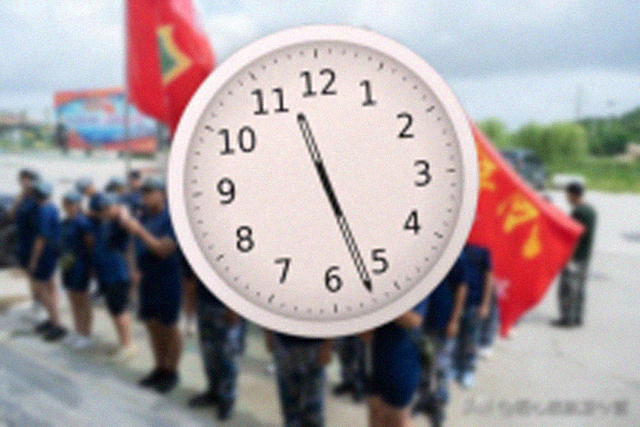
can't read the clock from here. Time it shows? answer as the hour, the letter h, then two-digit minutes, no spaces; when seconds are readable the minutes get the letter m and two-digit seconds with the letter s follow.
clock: 11h27
